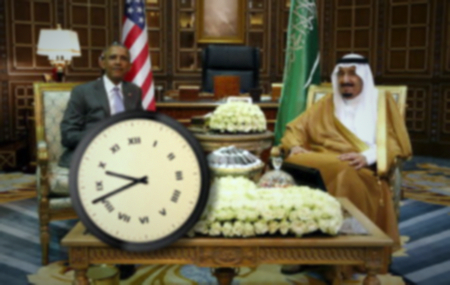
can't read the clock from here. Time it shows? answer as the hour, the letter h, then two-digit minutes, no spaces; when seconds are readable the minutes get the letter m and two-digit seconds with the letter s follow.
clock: 9h42
